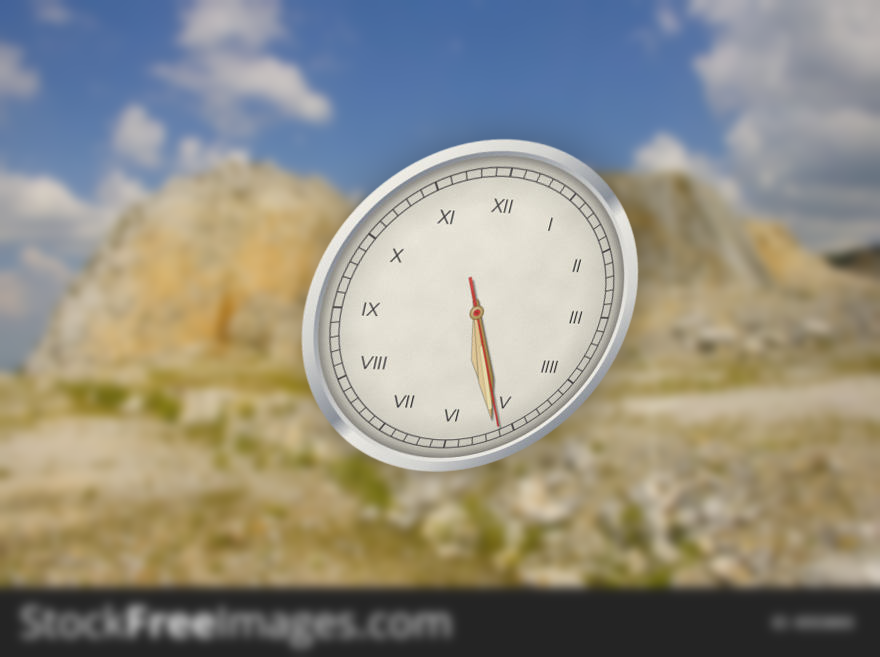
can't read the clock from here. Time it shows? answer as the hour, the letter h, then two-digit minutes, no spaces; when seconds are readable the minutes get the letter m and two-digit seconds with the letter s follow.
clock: 5h26m26s
